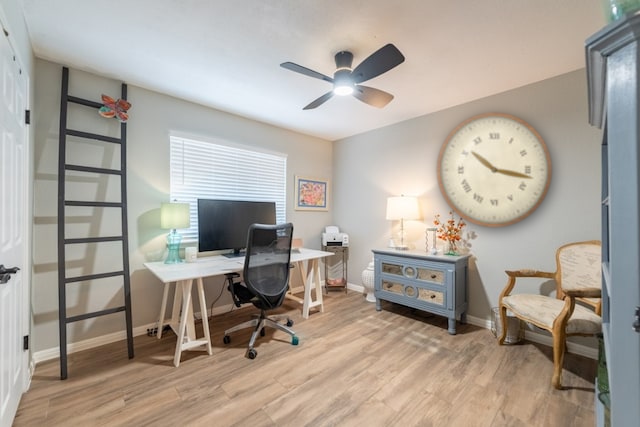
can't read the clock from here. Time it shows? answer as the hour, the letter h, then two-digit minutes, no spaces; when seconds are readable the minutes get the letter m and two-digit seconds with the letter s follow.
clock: 10h17
